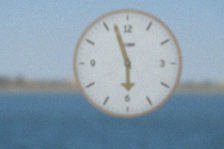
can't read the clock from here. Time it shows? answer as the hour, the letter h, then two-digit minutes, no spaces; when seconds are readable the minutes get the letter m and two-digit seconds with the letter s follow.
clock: 5h57
